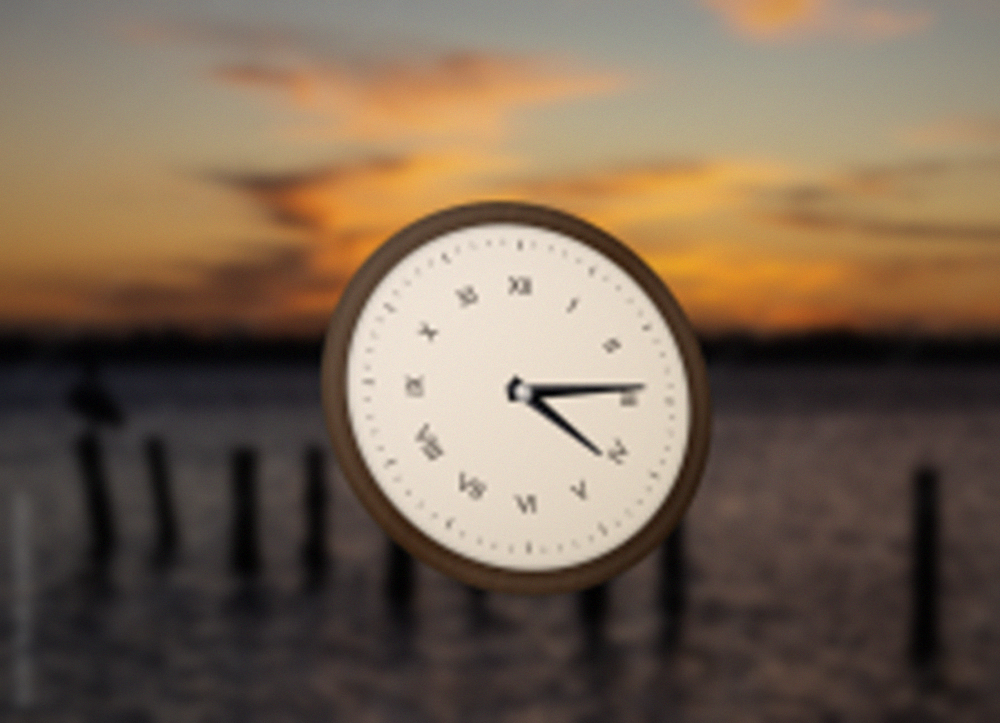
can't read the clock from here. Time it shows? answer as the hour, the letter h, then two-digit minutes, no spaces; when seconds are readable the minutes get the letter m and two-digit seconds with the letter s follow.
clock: 4h14
